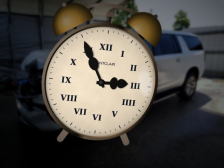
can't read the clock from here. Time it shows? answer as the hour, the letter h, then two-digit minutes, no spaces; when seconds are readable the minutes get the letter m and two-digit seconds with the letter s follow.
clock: 2h55
